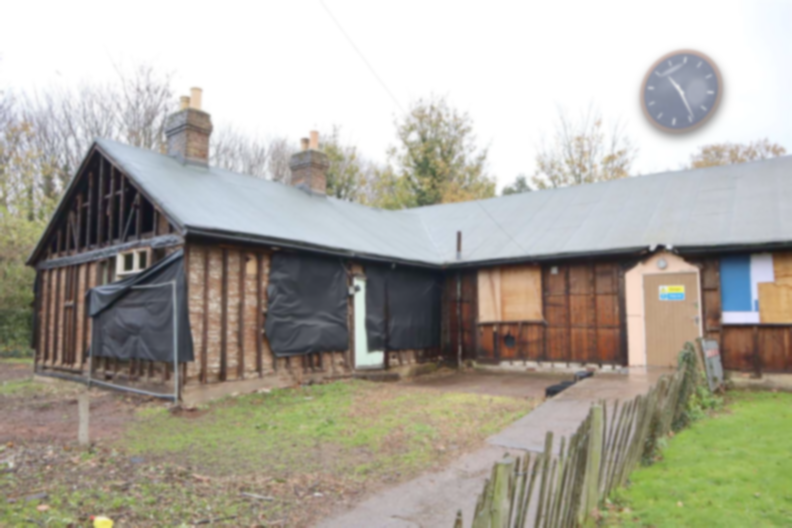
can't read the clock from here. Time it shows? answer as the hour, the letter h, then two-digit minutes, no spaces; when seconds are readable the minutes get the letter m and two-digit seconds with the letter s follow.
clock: 10h24
